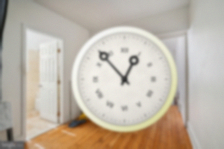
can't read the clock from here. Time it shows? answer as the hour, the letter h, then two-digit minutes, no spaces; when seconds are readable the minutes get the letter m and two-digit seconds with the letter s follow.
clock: 12h53
